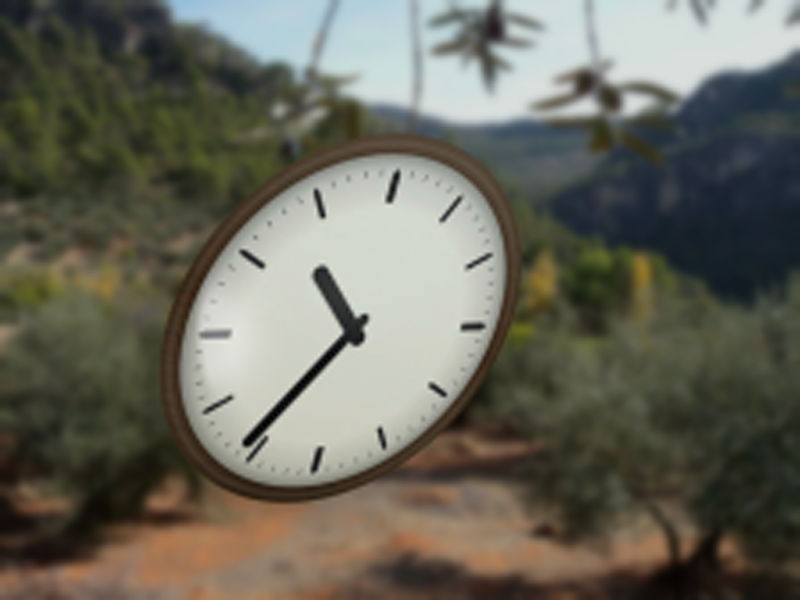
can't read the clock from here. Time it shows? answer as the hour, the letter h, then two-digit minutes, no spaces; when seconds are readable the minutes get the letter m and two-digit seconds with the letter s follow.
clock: 10h36
